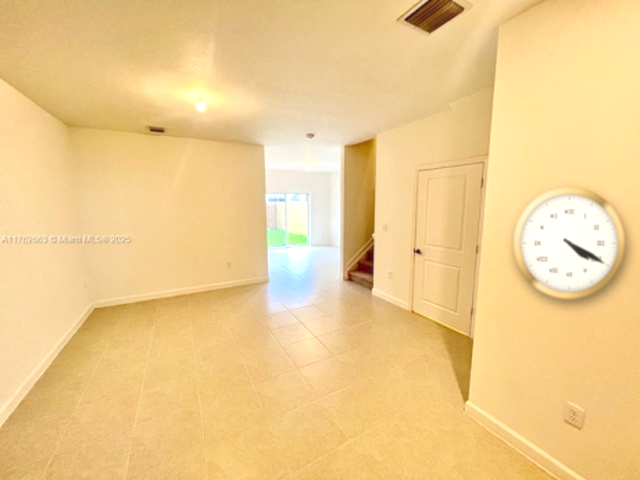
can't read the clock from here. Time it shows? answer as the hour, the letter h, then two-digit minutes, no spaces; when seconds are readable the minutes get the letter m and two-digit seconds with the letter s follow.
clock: 4h20
